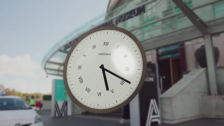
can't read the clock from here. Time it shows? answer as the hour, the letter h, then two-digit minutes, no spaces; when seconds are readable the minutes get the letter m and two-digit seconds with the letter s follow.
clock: 5h19
